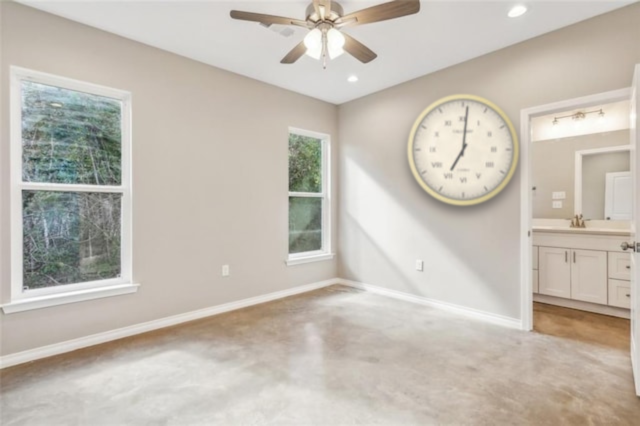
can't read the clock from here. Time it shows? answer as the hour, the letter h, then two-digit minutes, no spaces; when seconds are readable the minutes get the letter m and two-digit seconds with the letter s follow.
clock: 7h01
